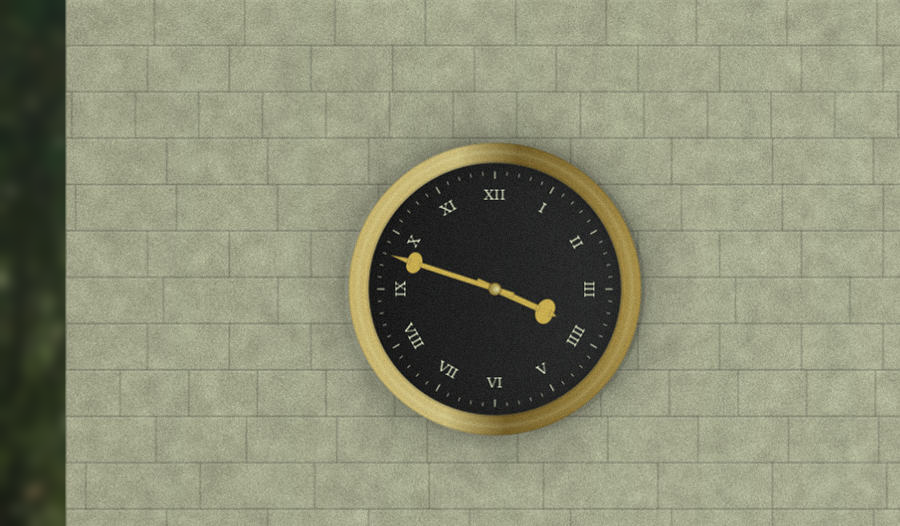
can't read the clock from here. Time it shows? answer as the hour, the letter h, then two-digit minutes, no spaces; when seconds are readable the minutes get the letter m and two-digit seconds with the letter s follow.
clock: 3h48
